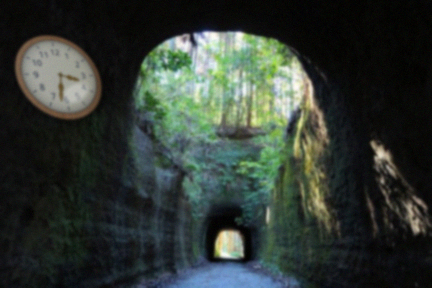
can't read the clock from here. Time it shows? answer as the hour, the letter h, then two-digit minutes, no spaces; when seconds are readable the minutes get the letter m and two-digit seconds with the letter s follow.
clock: 3h32
